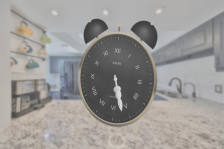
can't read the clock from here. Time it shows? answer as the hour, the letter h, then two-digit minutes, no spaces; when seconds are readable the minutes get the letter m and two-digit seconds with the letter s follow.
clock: 5h27
